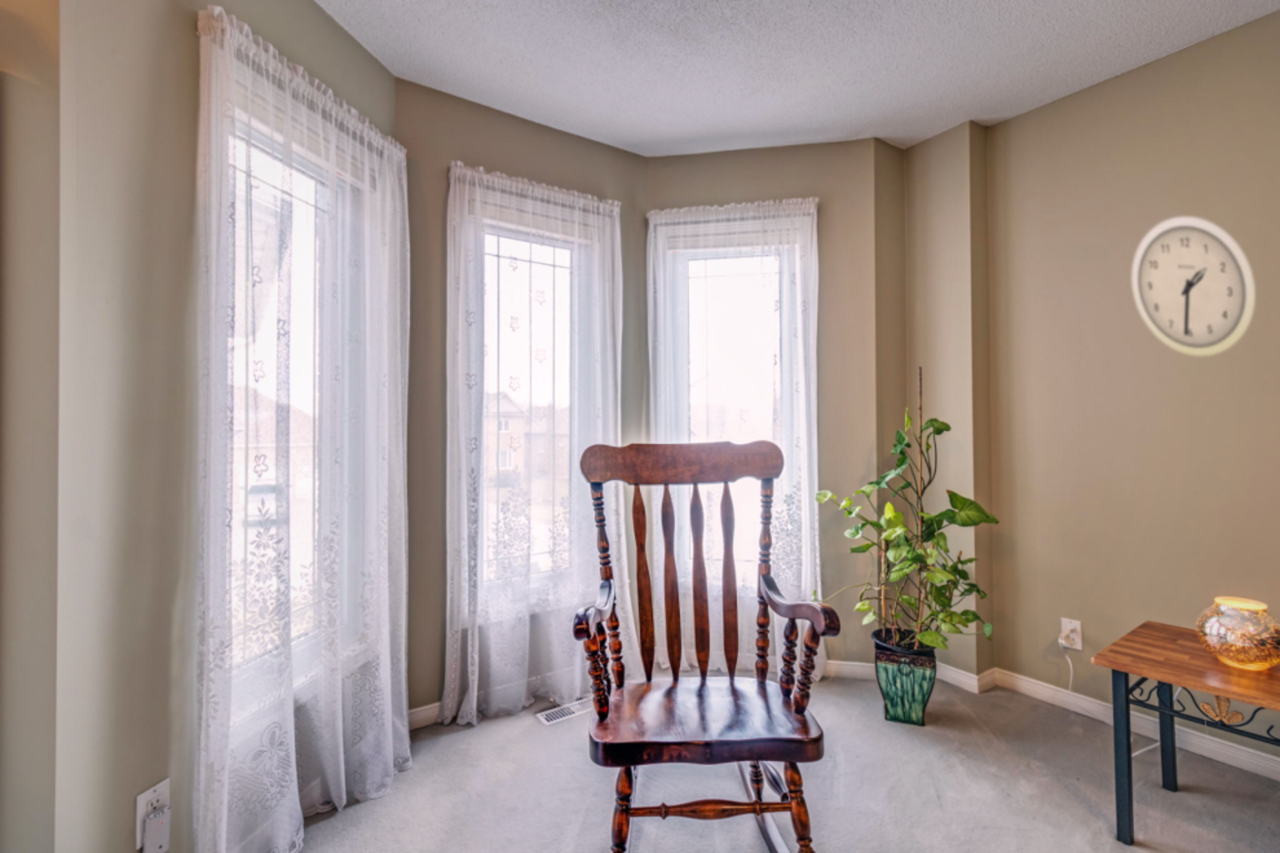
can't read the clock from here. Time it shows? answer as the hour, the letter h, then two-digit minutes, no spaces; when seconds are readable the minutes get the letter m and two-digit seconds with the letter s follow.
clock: 1h31
